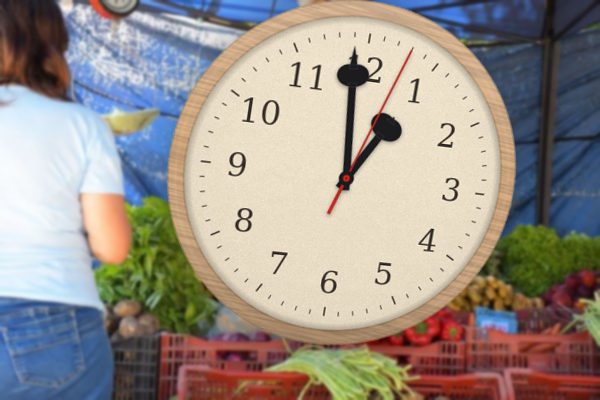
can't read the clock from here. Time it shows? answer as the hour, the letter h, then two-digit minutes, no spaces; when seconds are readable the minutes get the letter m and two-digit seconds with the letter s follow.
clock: 12h59m03s
